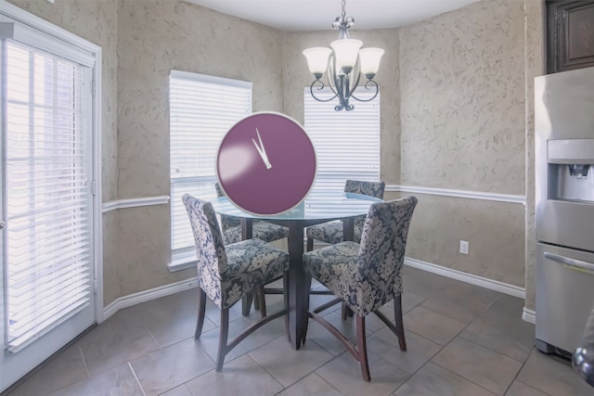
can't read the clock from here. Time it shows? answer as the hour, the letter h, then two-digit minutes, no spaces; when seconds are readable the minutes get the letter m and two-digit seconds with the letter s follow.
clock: 10h57
